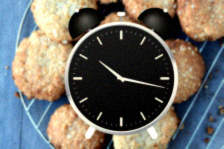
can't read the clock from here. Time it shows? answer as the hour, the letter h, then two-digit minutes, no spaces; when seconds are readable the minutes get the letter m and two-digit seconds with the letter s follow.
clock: 10h17
